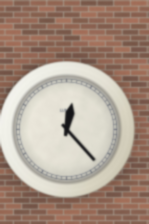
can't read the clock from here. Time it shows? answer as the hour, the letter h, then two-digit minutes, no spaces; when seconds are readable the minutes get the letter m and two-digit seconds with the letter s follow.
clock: 12h23
